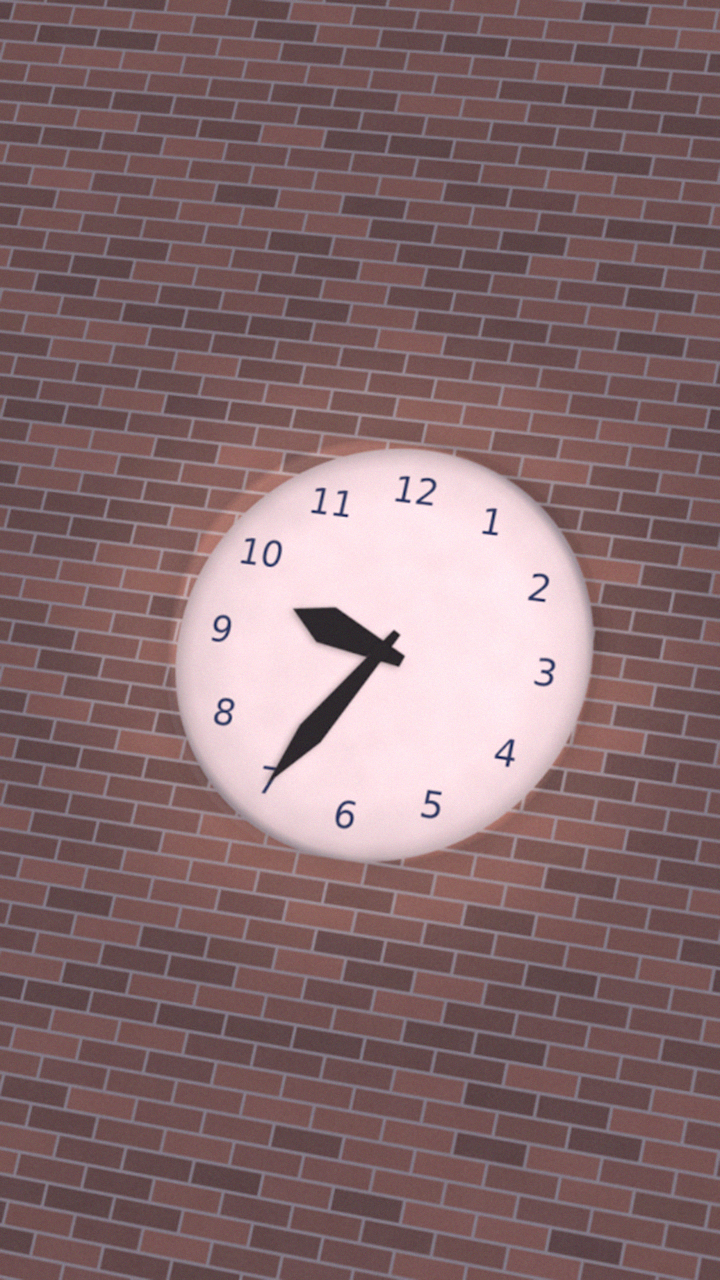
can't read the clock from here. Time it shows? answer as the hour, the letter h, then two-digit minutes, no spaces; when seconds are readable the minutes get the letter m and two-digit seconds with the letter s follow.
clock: 9h35
